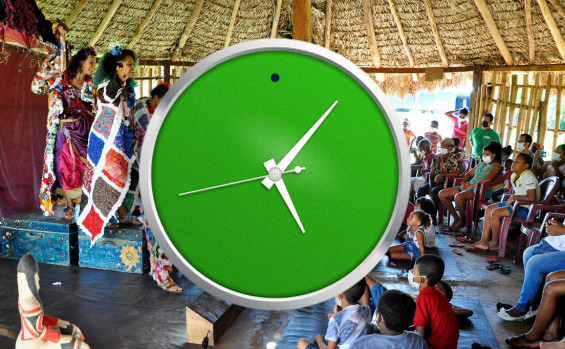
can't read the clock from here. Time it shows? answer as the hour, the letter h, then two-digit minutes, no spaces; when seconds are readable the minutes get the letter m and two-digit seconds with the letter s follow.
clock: 5h06m43s
